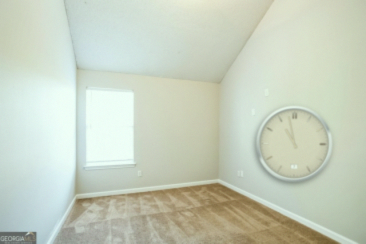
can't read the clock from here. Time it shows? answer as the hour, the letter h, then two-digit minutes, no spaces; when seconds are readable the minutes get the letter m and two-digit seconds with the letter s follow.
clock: 10h58
